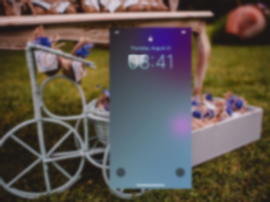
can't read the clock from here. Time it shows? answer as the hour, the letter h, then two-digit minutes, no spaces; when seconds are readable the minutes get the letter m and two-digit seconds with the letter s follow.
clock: 8h41
